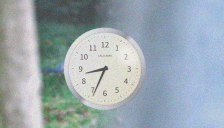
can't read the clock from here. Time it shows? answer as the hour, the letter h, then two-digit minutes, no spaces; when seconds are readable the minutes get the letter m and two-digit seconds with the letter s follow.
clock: 8h34
